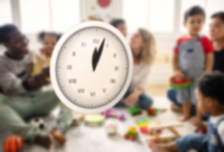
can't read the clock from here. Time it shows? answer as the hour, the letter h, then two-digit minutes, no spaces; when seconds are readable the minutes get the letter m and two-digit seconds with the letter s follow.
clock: 12h03
